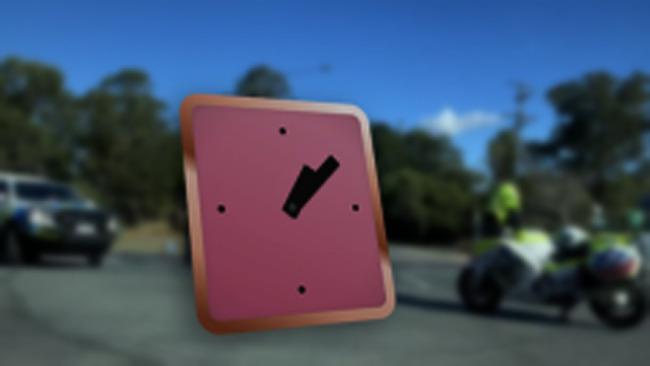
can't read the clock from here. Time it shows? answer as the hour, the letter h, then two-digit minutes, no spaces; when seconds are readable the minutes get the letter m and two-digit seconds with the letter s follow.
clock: 1h08
